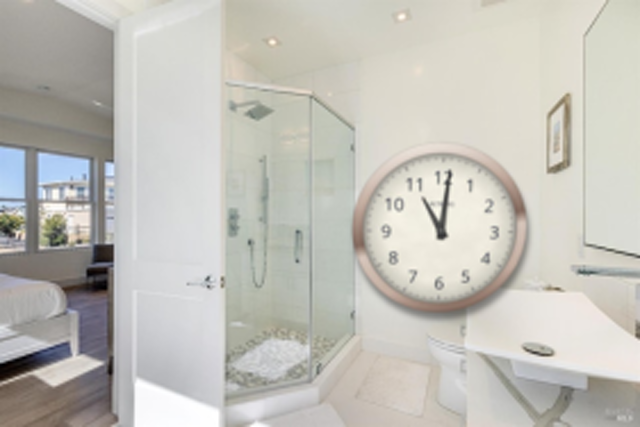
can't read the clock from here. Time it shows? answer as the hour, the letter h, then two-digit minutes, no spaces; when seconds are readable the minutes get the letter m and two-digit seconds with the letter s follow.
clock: 11h01
